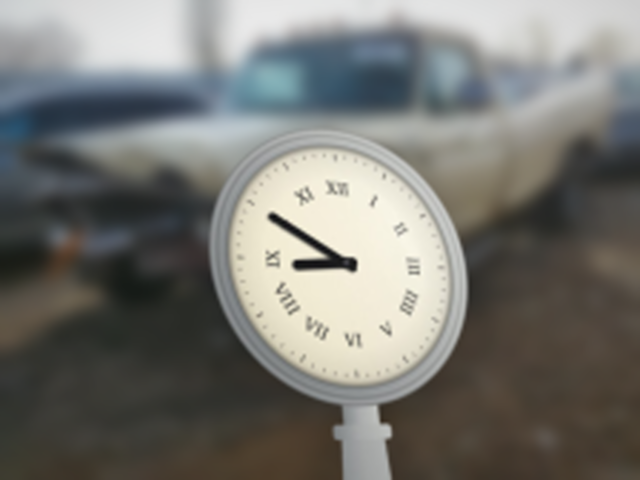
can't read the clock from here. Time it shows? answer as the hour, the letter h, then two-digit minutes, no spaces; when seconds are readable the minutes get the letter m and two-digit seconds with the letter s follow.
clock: 8h50
